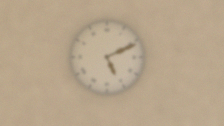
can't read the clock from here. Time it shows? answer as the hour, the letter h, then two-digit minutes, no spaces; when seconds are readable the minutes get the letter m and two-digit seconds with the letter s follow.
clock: 5h11
